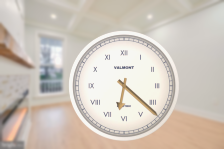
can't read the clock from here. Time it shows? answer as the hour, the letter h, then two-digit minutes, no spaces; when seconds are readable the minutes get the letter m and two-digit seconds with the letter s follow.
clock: 6h22
